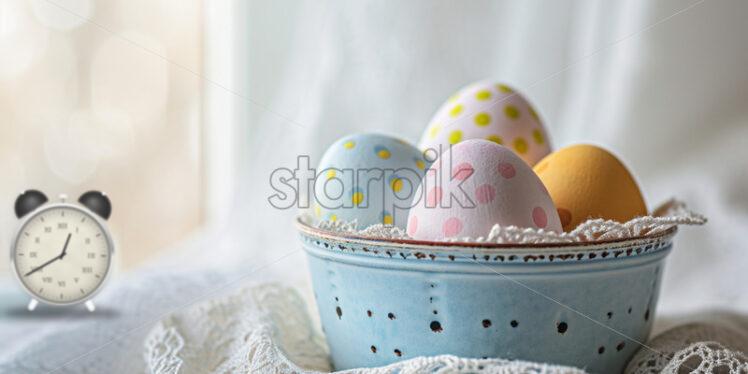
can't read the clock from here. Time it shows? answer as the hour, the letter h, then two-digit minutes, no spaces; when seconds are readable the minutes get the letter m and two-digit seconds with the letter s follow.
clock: 12h40
